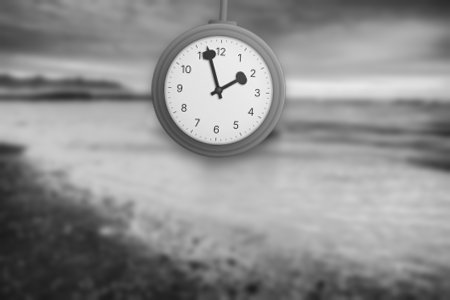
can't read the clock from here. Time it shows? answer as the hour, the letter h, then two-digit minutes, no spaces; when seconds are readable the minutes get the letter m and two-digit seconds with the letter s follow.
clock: 1h57
